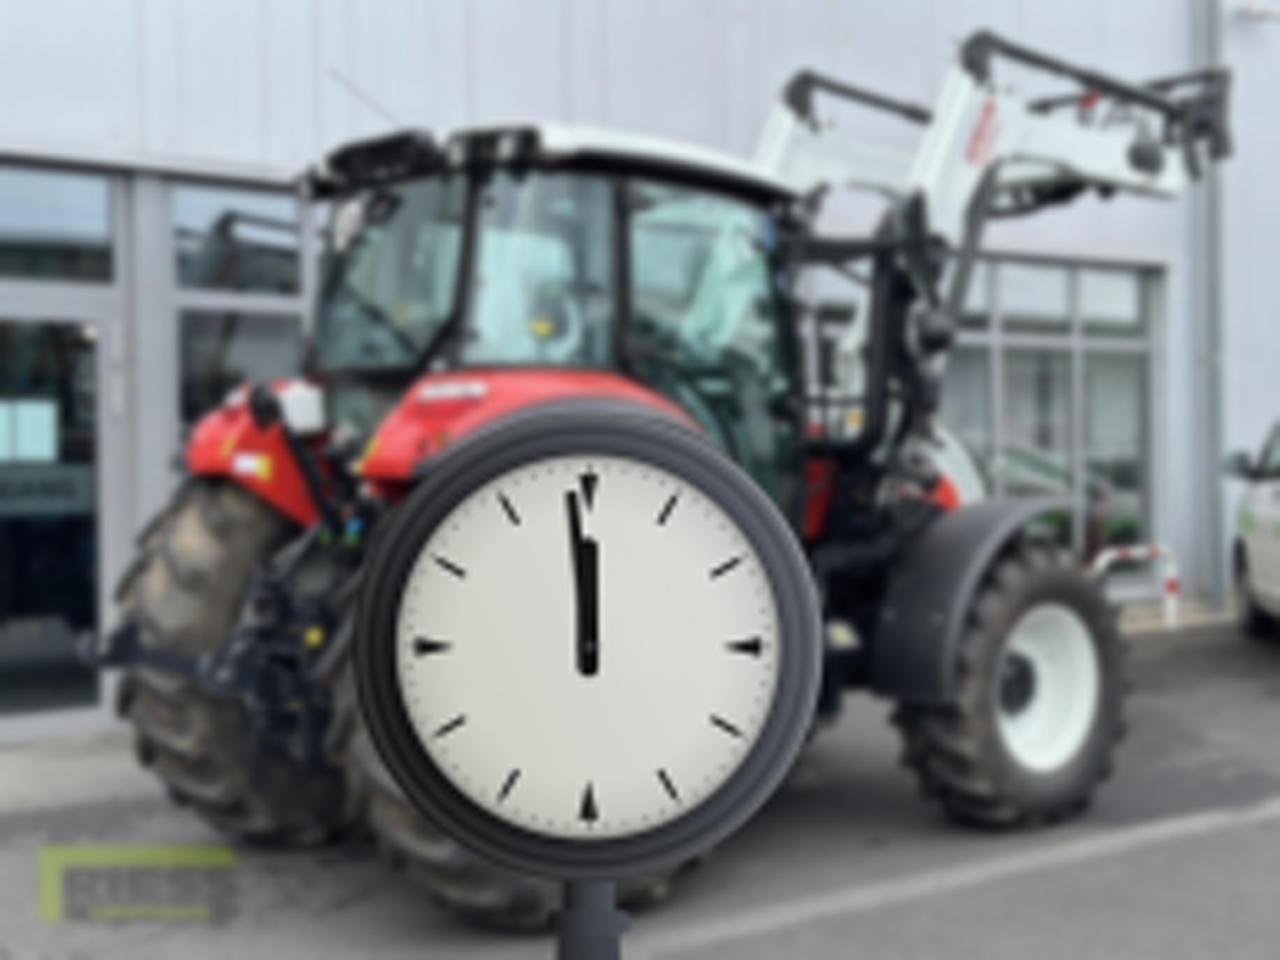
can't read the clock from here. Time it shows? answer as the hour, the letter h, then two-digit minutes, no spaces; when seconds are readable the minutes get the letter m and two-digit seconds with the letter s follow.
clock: 11h59
